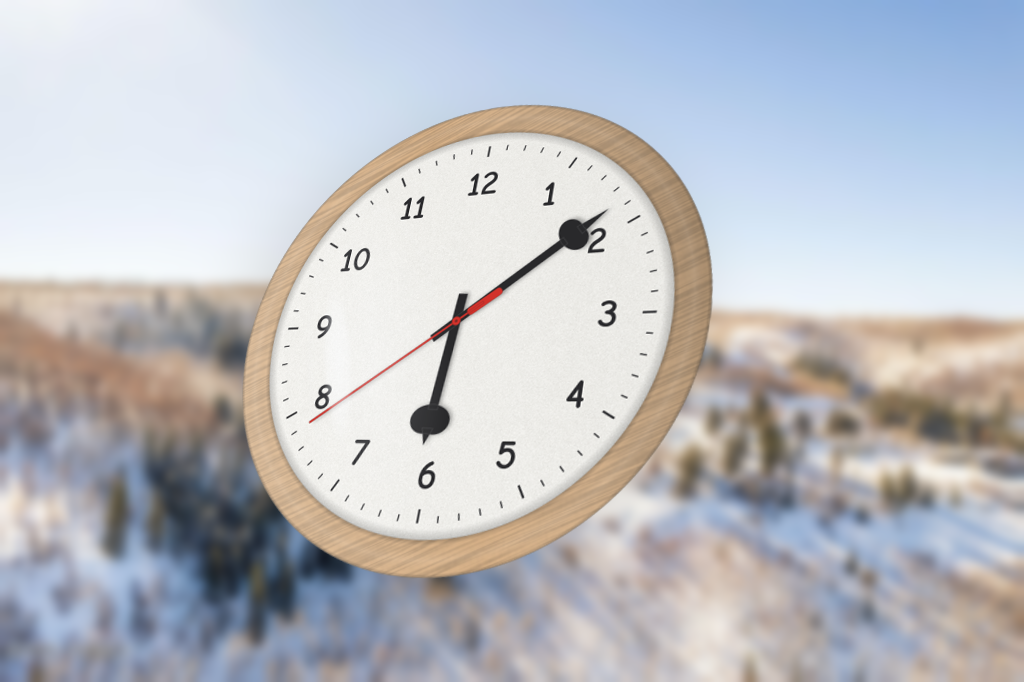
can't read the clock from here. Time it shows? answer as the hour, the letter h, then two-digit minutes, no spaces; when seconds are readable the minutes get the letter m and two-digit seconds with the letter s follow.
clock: 6h08m39s
